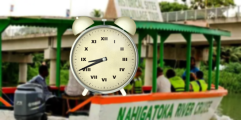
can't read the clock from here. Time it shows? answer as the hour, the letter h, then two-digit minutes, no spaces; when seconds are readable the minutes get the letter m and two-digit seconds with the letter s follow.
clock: 8h41
